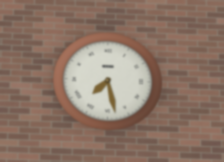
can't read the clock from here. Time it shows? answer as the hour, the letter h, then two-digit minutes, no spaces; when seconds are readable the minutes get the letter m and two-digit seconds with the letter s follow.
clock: 7h28
